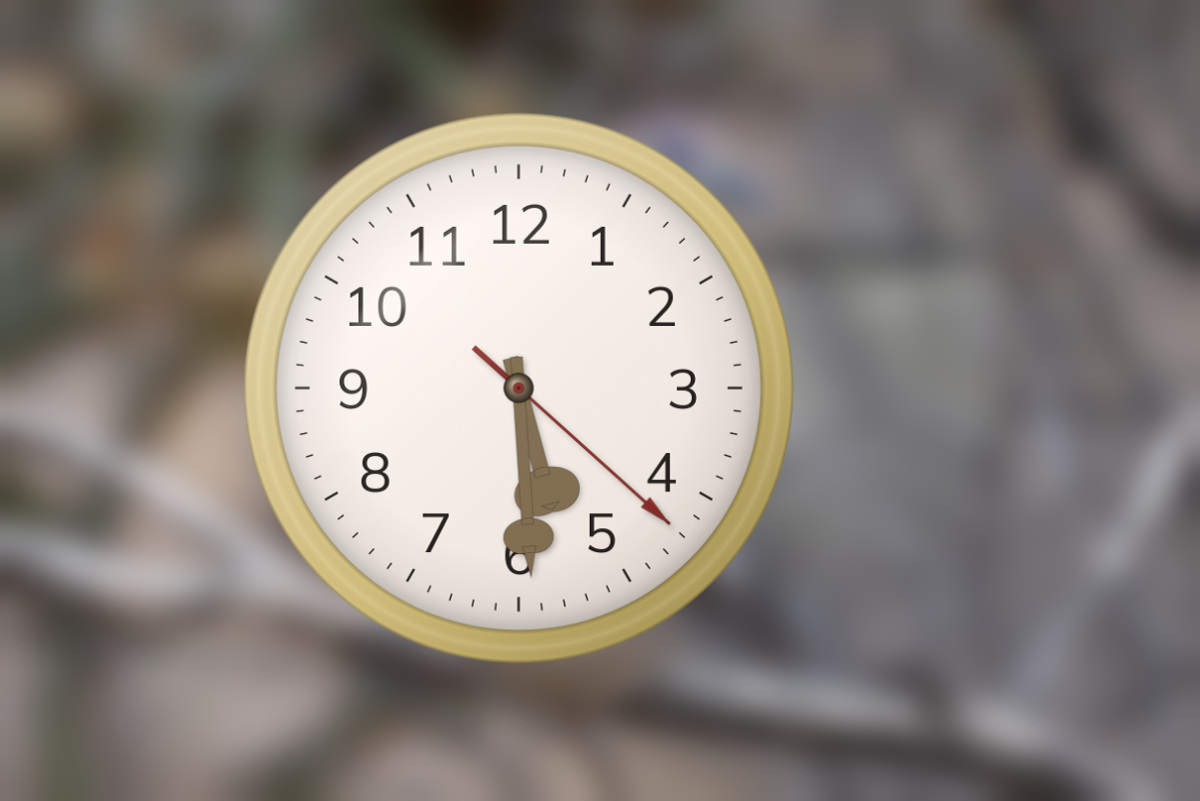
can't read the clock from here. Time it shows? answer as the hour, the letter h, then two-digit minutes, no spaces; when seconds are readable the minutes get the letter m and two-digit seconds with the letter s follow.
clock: 5h29m22s
